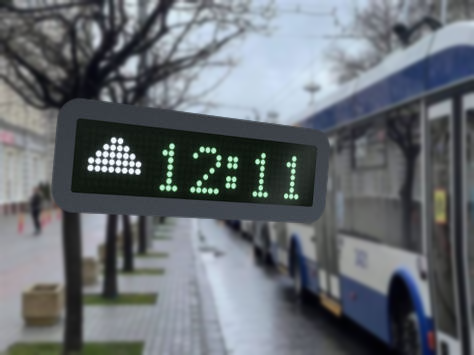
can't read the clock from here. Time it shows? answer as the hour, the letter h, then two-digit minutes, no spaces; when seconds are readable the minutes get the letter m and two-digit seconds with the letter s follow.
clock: 12h11
